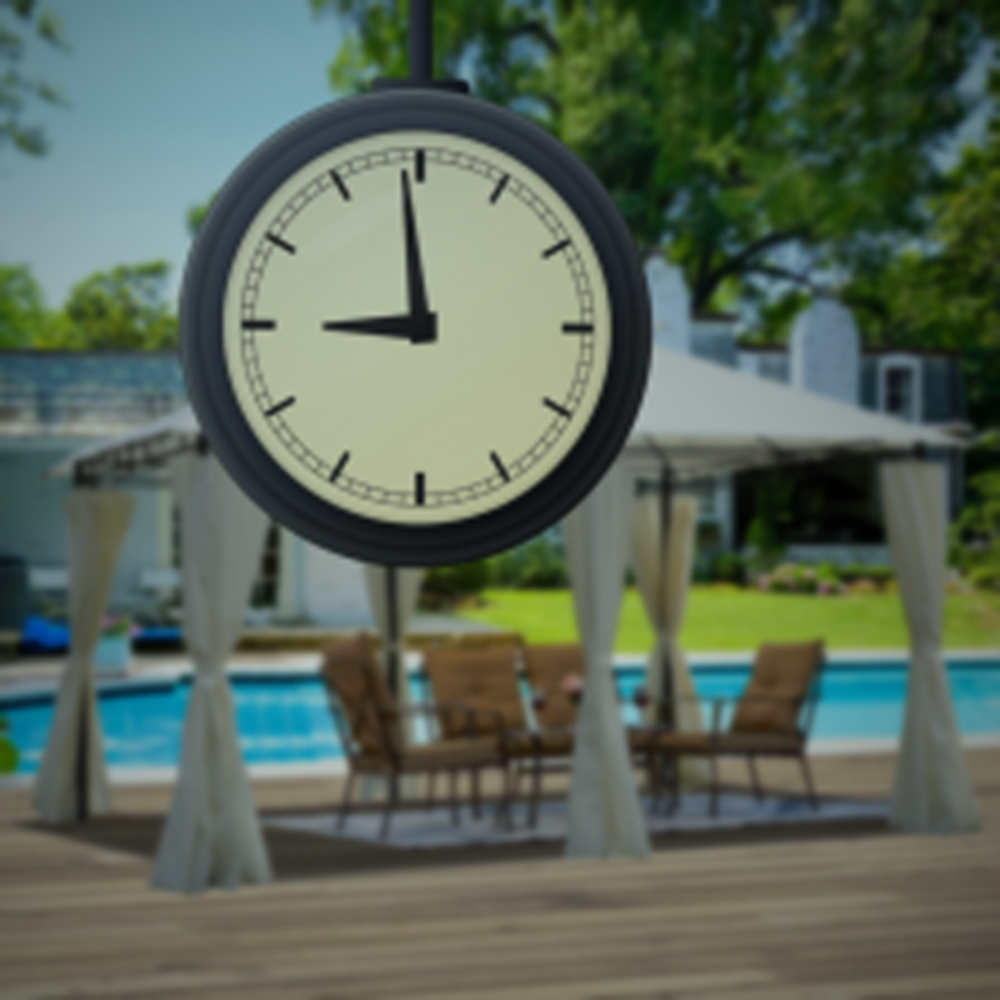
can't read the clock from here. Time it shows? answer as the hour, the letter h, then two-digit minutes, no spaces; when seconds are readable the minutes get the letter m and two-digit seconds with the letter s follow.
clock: 8h59
